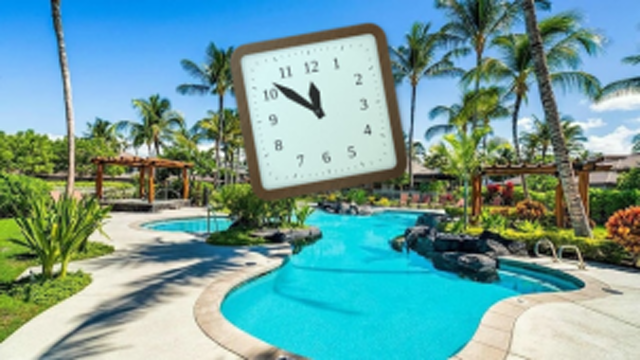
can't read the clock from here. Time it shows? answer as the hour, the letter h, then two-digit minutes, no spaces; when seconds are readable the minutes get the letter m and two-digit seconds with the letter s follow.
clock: 11h52
